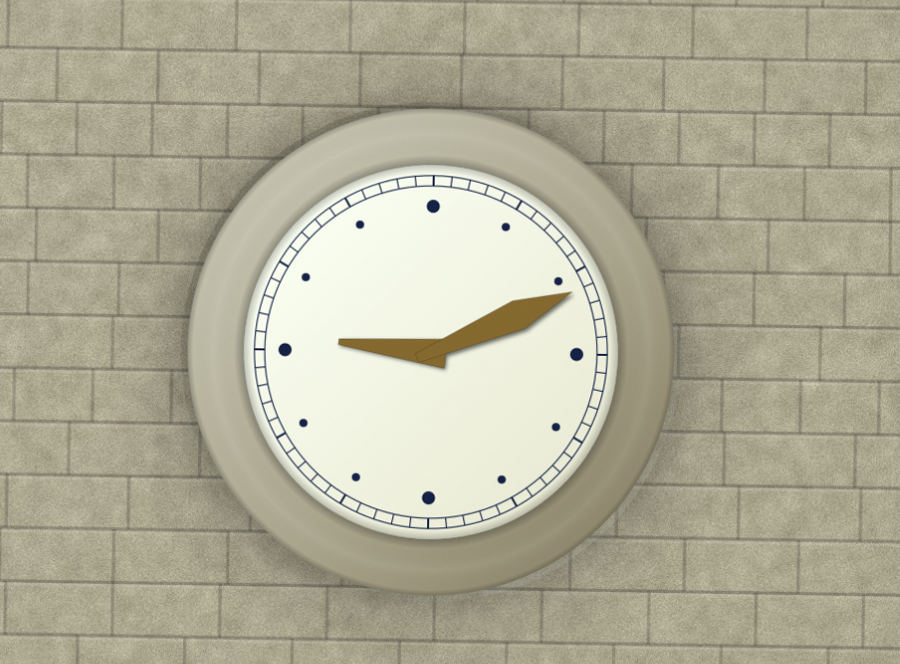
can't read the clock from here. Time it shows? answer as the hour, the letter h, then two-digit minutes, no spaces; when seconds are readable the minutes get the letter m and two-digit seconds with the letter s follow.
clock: 9h11
